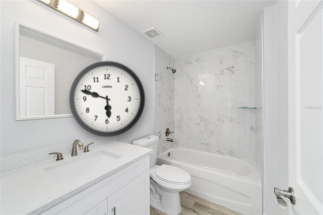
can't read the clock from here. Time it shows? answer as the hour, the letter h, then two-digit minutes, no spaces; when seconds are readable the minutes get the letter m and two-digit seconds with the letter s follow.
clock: 5h48
